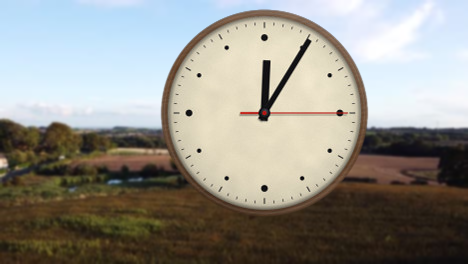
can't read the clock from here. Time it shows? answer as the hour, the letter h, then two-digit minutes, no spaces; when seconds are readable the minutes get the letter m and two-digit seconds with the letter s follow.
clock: 12h05m15s
